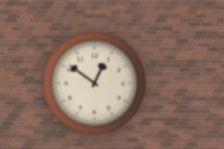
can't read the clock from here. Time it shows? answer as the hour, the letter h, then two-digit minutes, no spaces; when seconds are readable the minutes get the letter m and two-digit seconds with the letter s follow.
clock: 12h51
